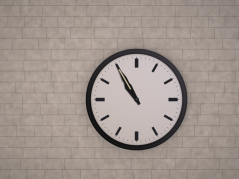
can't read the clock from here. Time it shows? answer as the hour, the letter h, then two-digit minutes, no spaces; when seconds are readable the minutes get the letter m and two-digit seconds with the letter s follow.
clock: 10h55
